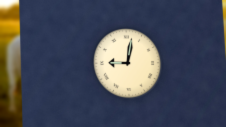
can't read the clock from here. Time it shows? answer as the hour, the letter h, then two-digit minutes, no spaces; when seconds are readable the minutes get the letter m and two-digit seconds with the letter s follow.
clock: 9h02
